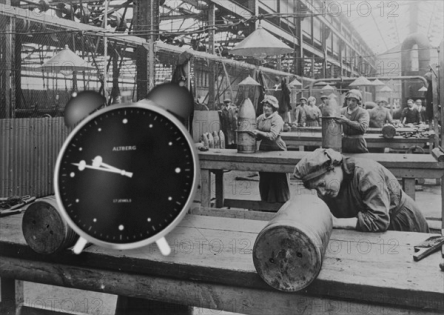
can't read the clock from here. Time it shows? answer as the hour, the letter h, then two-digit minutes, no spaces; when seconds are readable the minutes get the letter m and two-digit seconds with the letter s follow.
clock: 9h47
